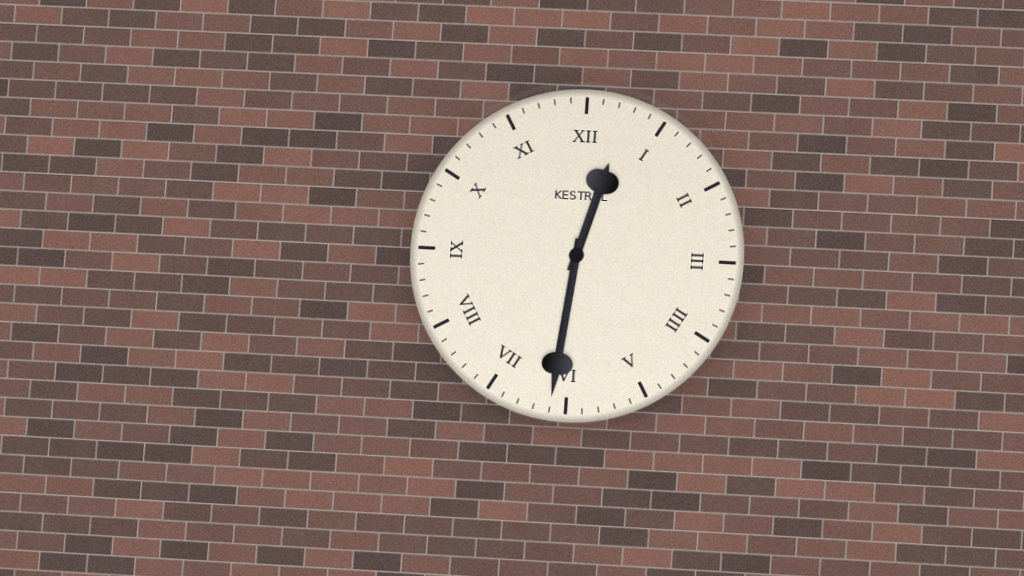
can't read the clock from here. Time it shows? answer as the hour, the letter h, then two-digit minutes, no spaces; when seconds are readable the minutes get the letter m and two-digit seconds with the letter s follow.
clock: 12h31
